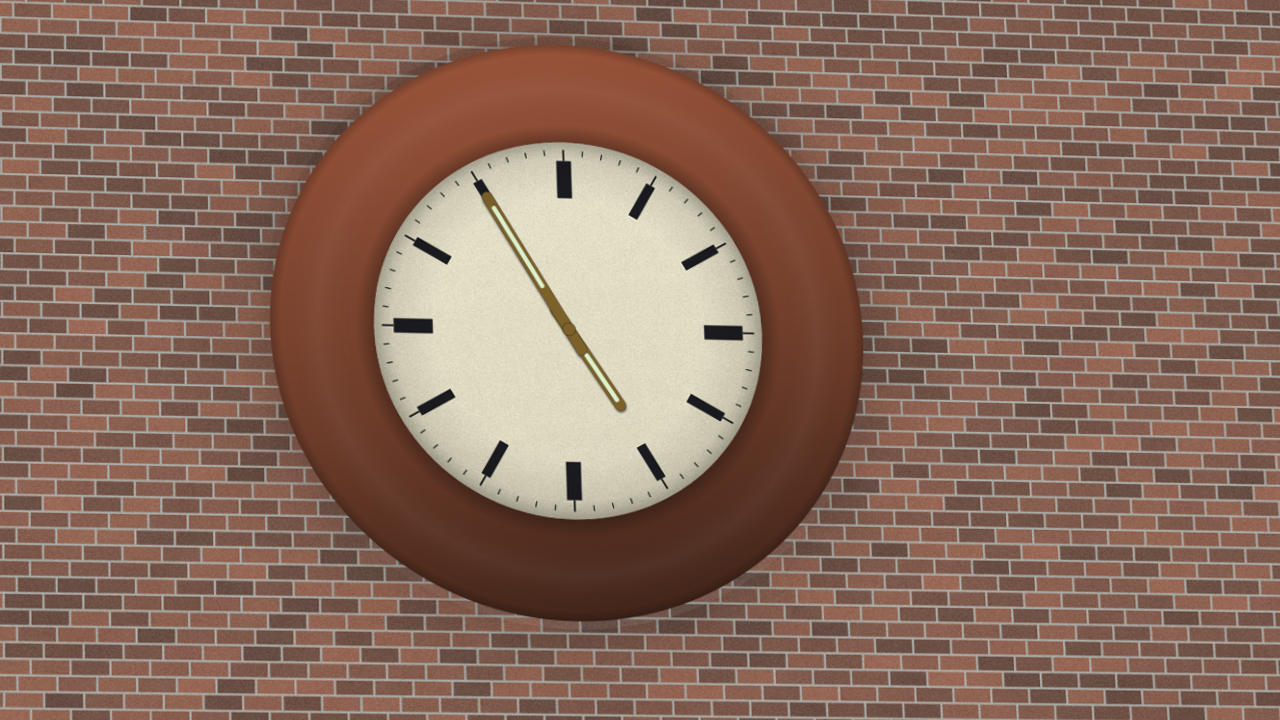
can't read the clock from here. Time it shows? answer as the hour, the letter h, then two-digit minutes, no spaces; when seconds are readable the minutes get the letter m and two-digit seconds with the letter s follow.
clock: 4h55
